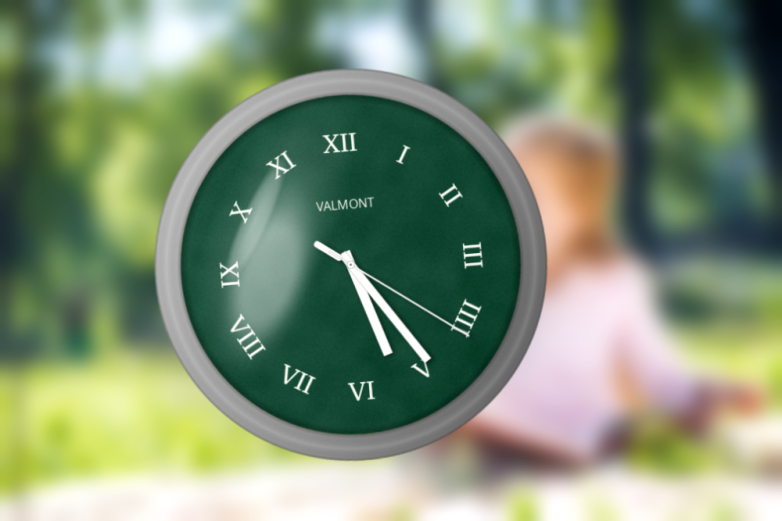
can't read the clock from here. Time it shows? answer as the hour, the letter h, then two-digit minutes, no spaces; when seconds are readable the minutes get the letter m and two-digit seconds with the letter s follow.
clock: 5h24m21s
